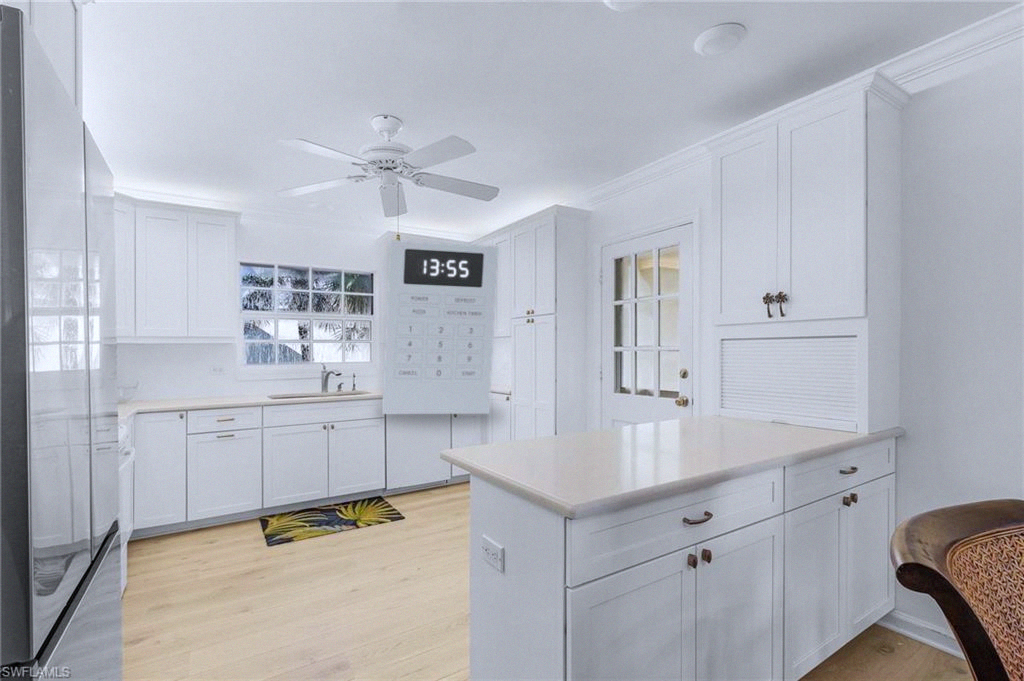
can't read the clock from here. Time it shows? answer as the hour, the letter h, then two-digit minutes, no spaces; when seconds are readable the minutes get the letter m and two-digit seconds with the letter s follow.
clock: 13h55
